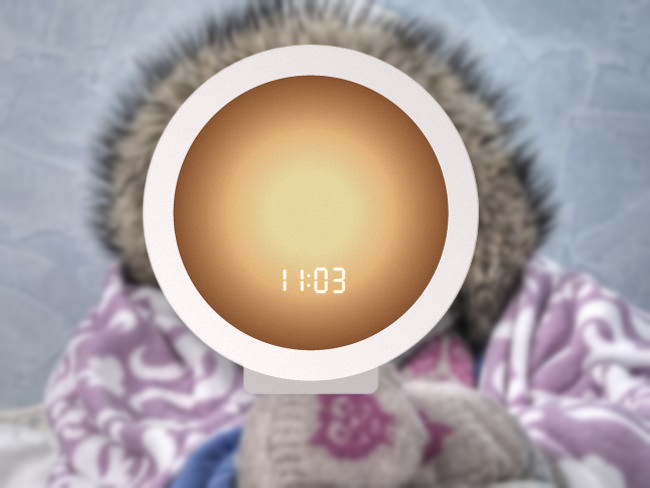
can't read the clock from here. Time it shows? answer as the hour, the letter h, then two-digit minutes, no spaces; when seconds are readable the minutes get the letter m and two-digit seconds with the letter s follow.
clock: 11h03
